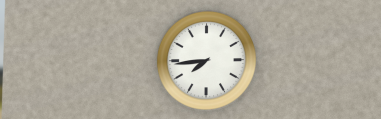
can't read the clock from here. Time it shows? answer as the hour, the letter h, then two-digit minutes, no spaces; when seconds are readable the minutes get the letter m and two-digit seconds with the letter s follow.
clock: 7h44
